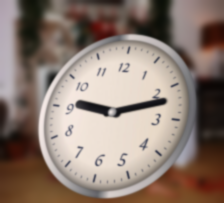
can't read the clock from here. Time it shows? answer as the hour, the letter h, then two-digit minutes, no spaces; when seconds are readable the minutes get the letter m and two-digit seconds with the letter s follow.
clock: 9h12
